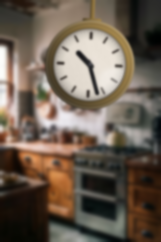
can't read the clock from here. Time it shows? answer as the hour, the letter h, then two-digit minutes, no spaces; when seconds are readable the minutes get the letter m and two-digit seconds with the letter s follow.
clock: 10h27
